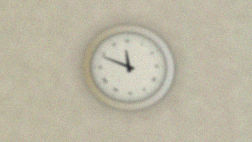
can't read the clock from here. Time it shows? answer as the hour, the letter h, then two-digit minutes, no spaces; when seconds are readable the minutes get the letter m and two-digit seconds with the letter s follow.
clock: 11h49
